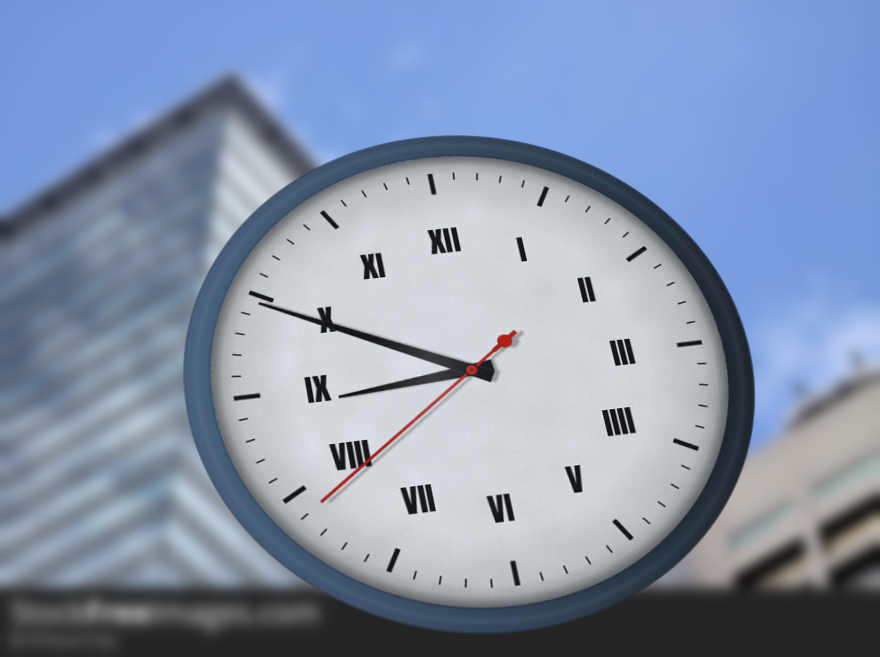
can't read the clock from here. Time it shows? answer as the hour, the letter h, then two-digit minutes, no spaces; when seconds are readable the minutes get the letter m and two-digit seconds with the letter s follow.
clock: 8h49m39s
